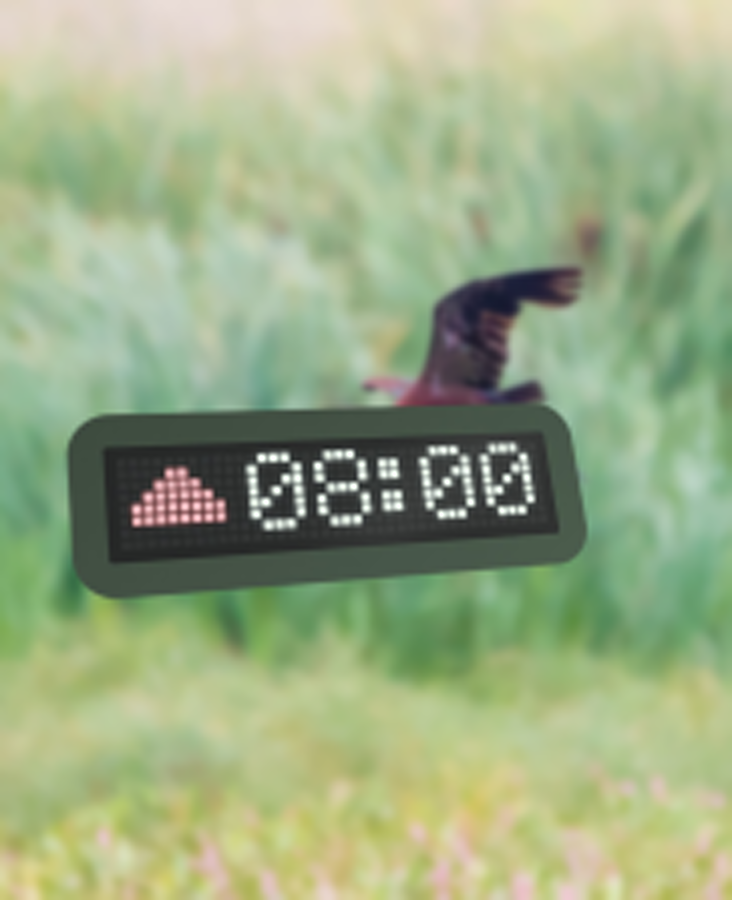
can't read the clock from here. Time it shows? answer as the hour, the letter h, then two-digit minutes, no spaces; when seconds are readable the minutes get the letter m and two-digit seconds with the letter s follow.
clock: 8h00
